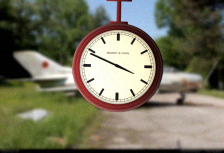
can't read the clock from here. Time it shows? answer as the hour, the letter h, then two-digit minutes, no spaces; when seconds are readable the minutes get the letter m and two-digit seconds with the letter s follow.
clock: 3h49
